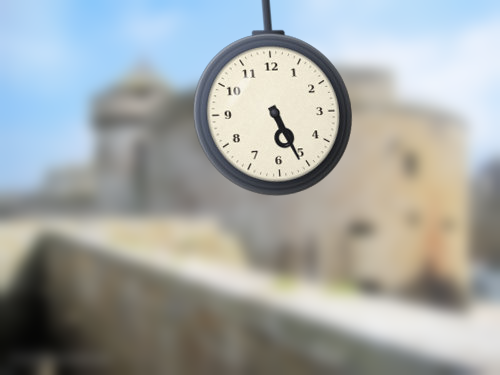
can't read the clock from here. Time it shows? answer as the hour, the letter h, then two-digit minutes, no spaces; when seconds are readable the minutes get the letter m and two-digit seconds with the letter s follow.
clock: 5h26
